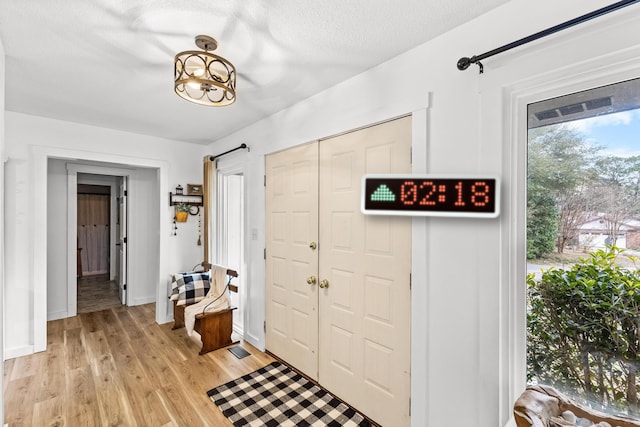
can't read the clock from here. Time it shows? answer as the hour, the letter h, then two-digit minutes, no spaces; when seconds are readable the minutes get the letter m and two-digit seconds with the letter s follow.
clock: 2h18
